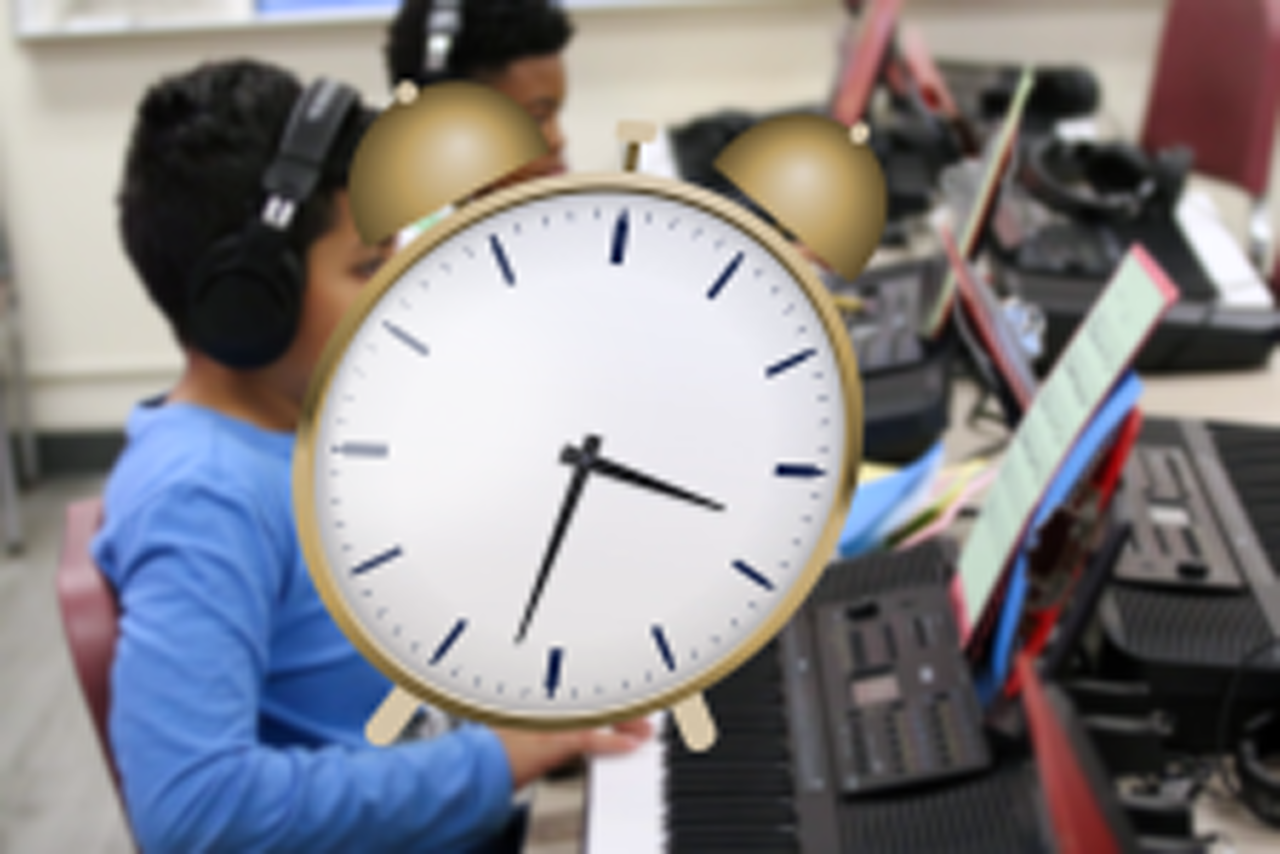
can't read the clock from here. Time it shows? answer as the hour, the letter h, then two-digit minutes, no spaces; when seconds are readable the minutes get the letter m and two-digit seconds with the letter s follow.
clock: 3h32
